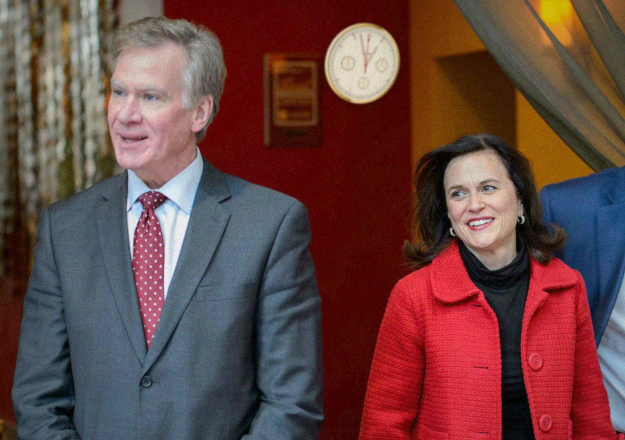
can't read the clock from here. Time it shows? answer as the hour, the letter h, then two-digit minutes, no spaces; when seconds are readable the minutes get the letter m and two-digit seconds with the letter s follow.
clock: 12h57
